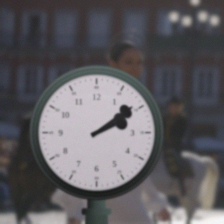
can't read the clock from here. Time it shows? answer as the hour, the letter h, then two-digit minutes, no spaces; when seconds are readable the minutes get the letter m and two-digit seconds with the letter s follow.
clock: 2h09
